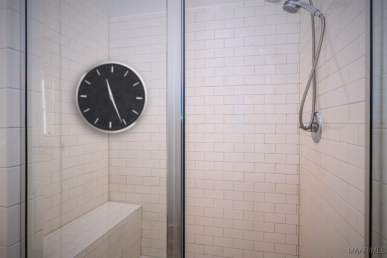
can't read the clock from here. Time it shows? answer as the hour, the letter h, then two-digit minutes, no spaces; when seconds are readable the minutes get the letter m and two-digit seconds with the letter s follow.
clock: 11h26
